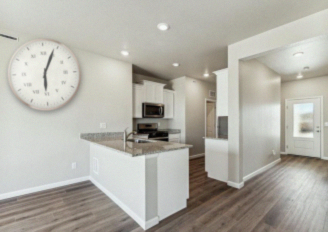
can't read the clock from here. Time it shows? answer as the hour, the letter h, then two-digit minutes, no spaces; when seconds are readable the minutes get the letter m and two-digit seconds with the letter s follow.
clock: 6h04
